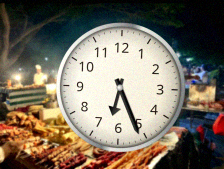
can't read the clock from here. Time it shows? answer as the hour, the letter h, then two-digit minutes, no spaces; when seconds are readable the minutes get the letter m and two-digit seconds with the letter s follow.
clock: 6h26
